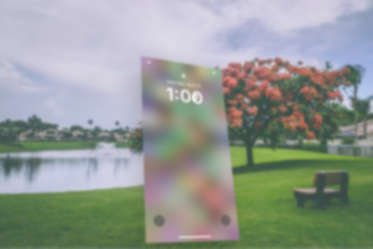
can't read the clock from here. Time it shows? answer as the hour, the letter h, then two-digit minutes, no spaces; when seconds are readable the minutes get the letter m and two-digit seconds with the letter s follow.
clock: 1h00
